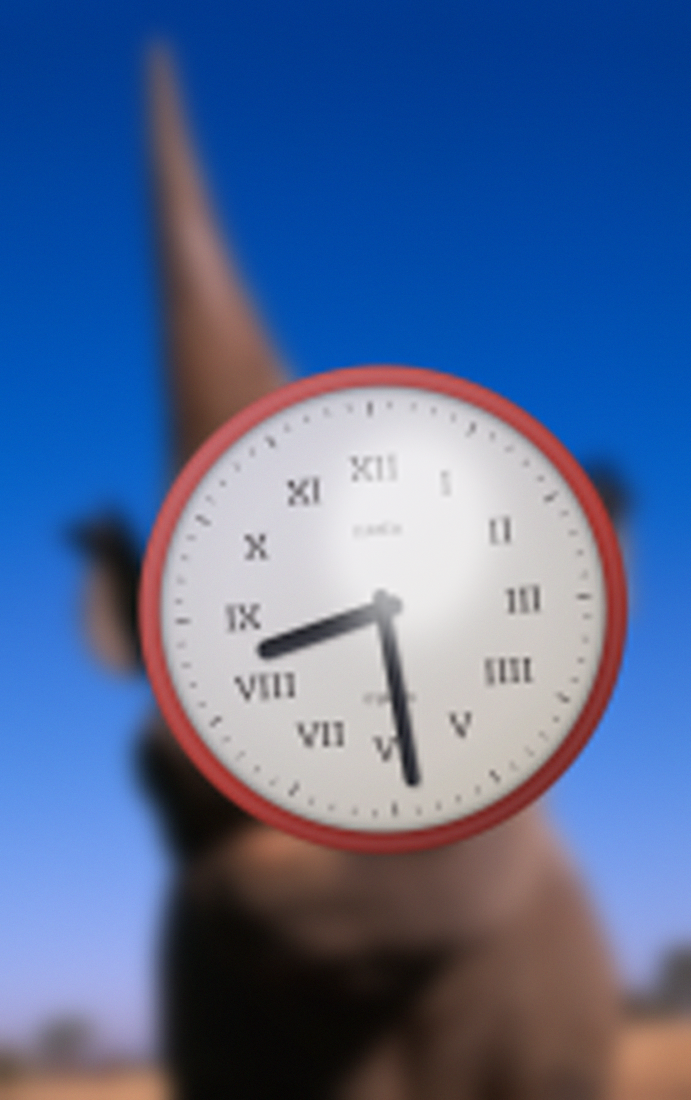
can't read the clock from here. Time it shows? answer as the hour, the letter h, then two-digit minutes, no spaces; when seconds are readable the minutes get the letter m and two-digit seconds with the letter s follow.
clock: 8h29
